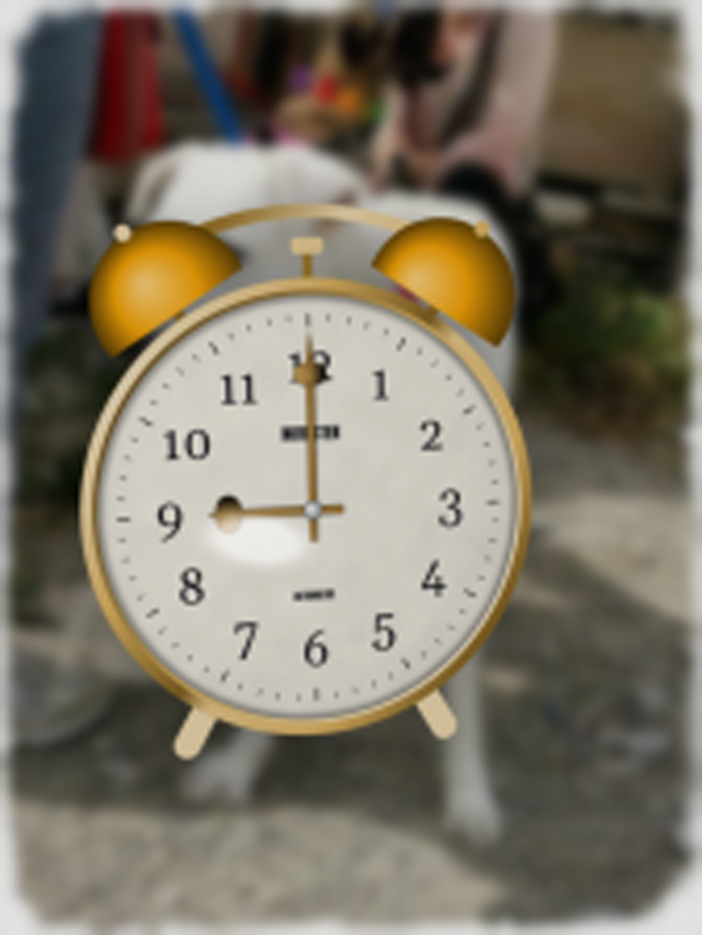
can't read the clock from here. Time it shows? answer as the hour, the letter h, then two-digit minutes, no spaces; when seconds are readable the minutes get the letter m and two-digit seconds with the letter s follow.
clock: 9h00
